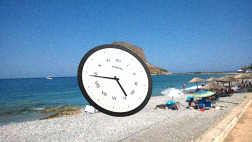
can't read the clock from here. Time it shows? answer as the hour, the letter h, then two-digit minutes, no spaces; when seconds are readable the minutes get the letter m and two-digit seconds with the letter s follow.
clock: 4h44
